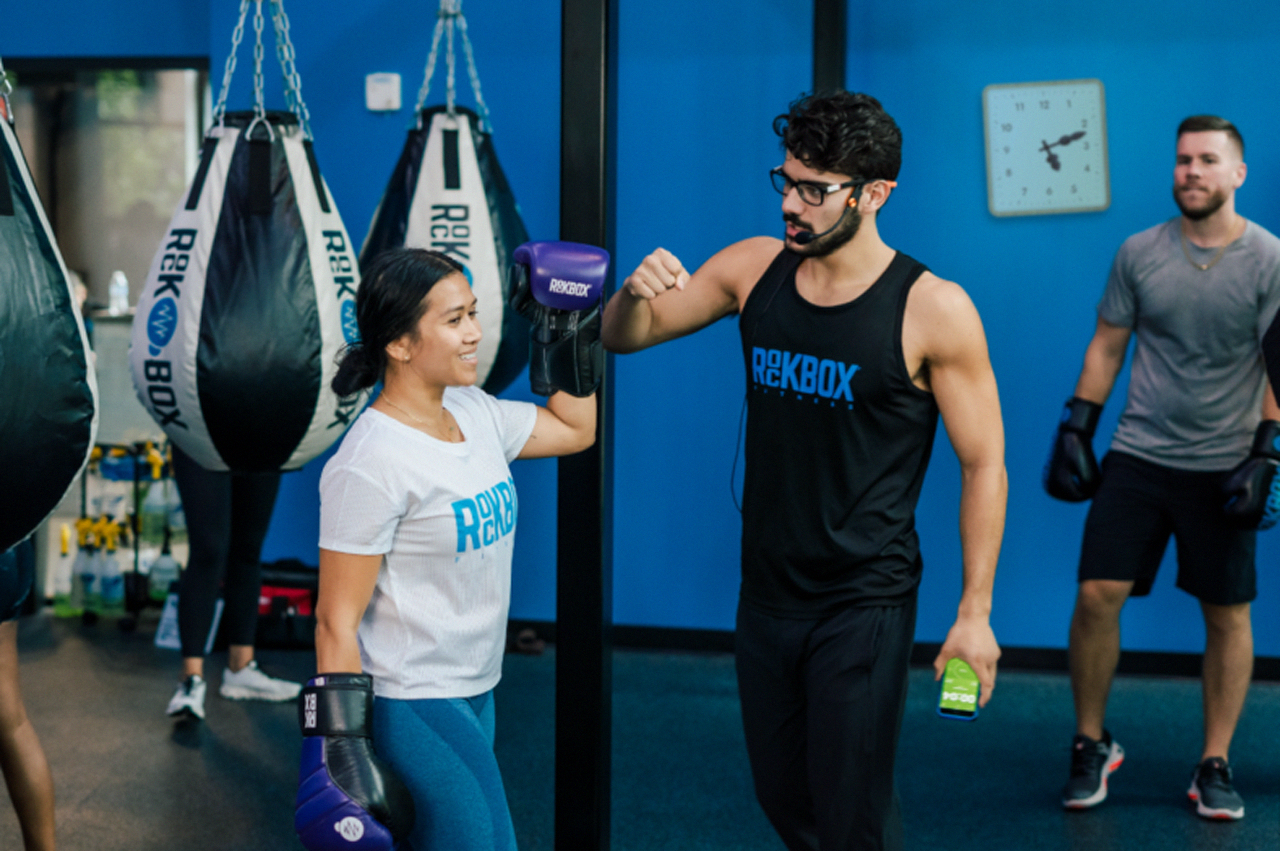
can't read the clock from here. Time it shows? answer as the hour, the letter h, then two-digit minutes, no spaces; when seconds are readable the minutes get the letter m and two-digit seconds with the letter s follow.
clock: 5h12
